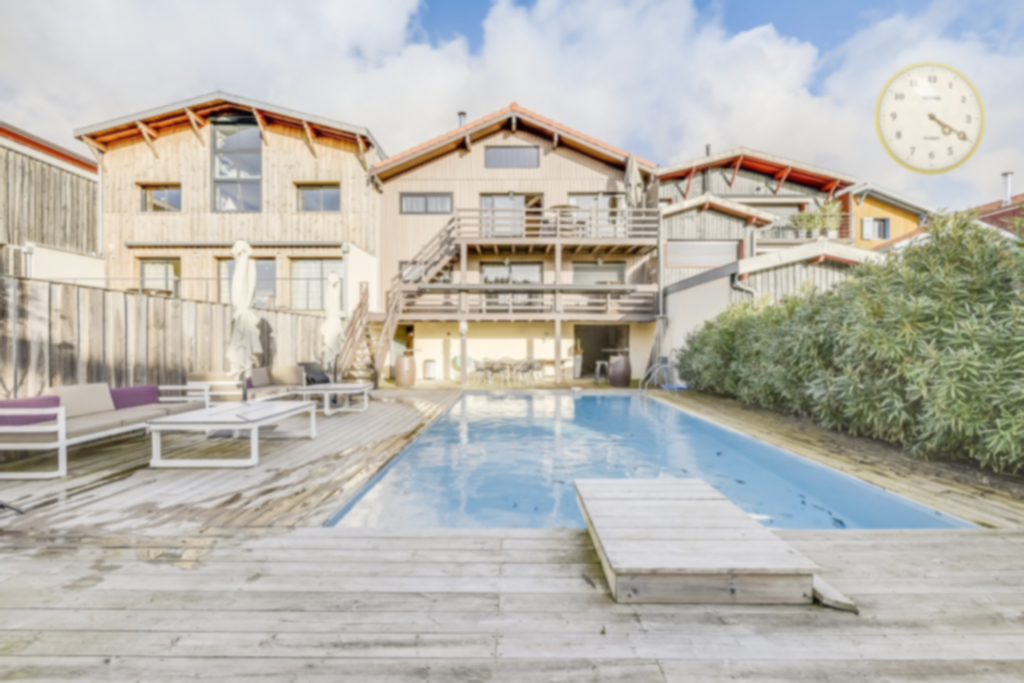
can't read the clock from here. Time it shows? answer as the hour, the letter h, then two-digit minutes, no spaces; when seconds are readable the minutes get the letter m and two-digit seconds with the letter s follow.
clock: 4h20
